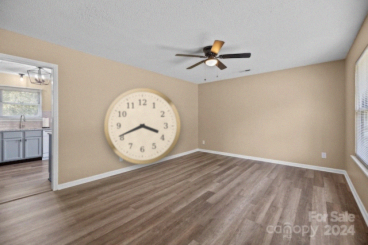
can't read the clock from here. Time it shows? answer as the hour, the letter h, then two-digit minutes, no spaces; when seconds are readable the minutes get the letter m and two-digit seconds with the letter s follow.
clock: 3h41
